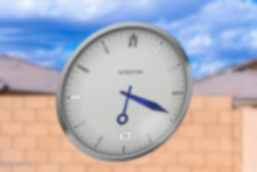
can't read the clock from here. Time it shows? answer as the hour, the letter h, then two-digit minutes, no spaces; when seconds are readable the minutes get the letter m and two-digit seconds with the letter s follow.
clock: 6h19
